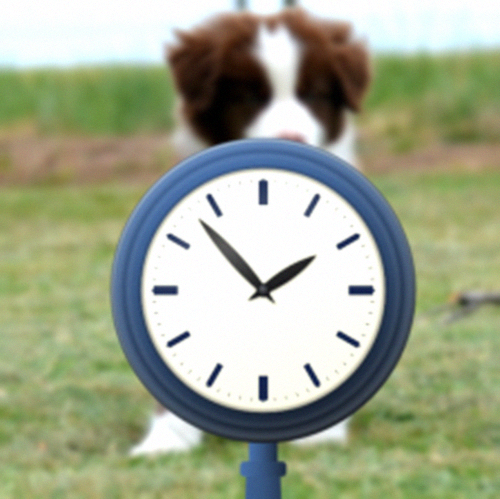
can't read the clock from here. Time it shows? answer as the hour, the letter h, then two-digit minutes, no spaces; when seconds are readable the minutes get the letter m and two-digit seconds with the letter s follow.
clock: 1h53
